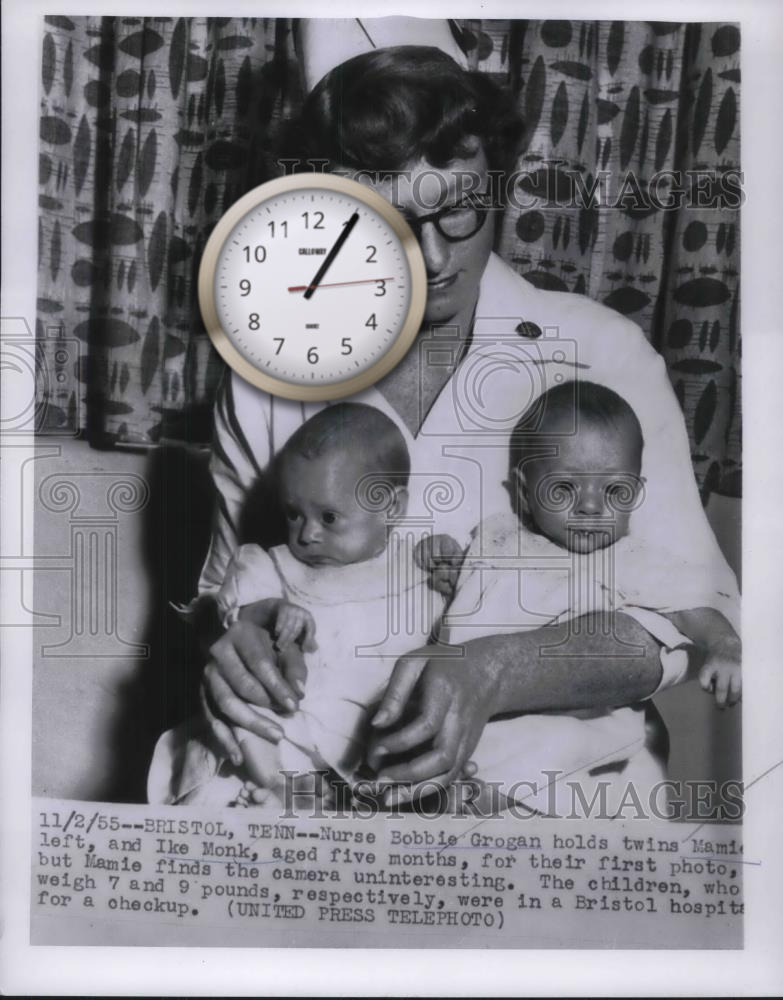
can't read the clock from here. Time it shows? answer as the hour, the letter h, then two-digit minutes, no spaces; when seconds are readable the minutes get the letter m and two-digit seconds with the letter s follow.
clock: 1h05m14s
